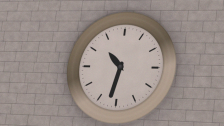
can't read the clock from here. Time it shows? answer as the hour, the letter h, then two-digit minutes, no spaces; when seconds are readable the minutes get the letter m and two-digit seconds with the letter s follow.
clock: 10h32
